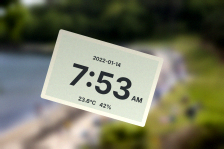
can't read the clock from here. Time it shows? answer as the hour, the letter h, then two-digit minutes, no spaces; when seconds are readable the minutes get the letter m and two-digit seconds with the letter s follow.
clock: 7h53
